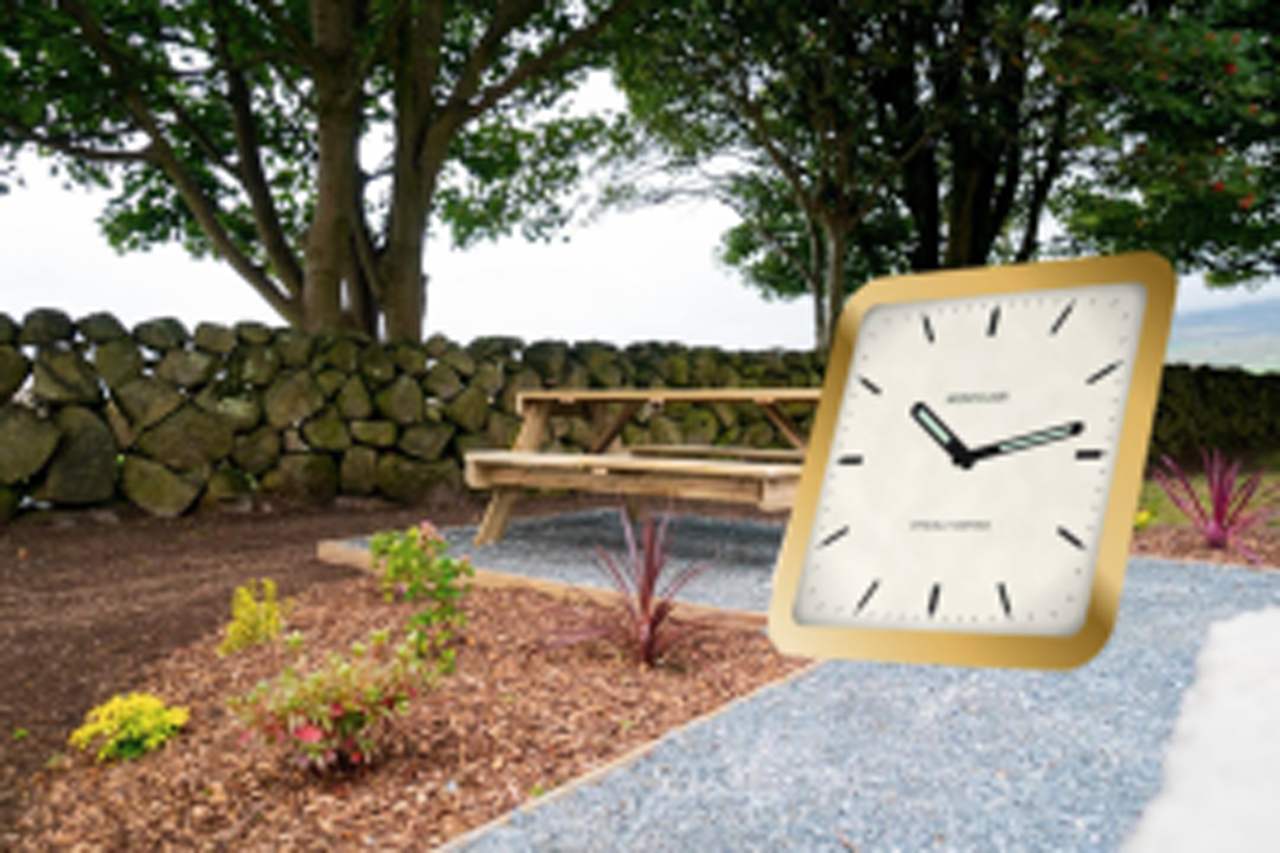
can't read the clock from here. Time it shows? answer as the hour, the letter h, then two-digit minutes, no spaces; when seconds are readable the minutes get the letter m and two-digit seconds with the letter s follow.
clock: 10h13
